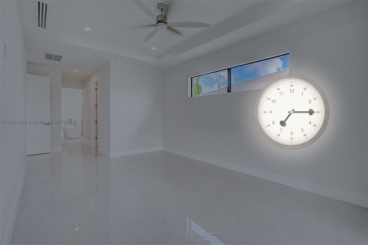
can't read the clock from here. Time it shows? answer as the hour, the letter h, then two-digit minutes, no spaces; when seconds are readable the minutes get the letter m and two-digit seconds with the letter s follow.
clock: 7h15
